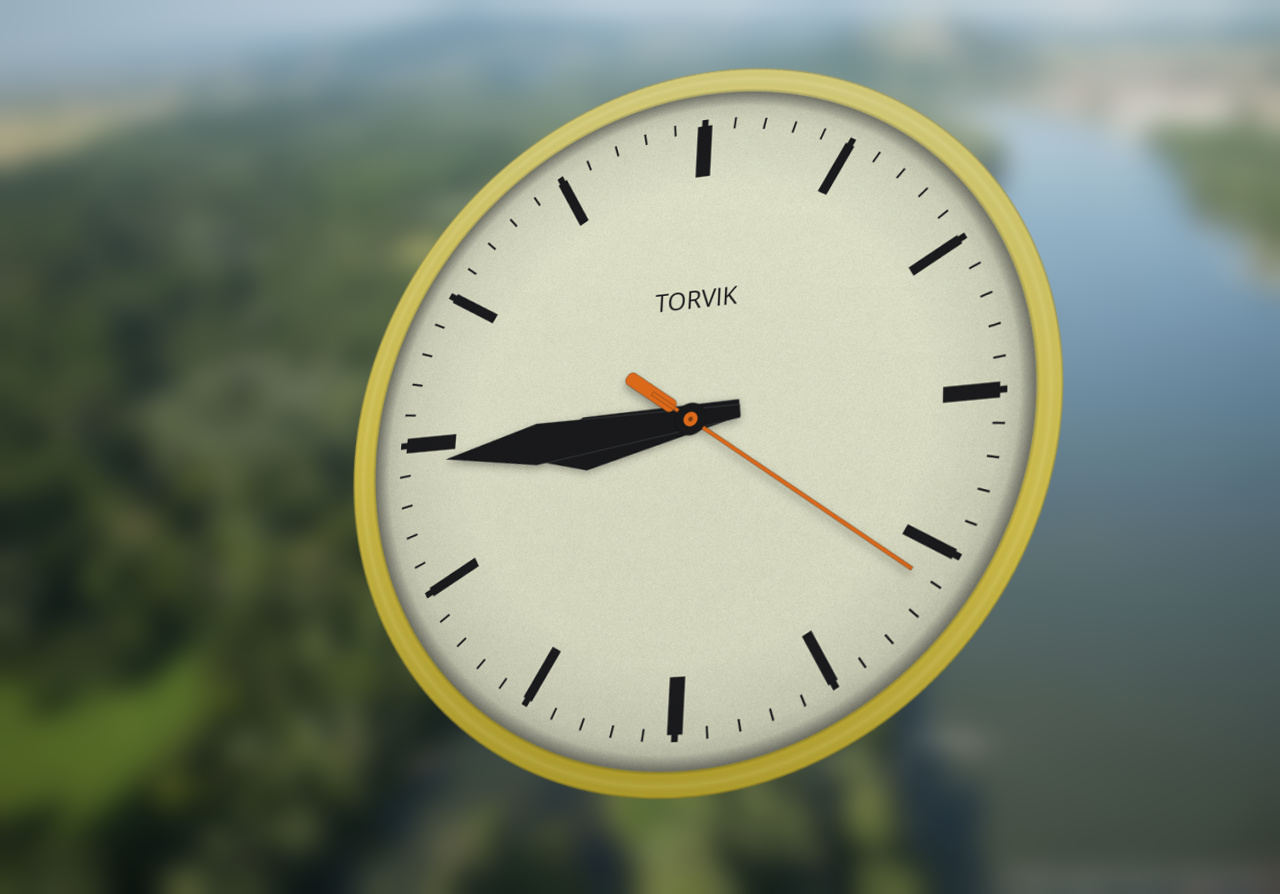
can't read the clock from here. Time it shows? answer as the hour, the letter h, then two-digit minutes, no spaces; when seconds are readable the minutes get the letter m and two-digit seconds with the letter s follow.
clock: 8h44m21s
